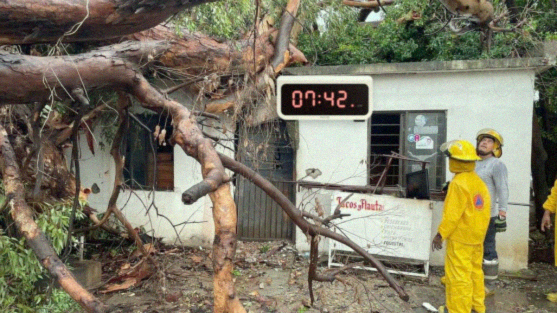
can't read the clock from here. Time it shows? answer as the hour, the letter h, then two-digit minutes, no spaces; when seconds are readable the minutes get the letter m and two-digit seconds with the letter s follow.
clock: 7h42
